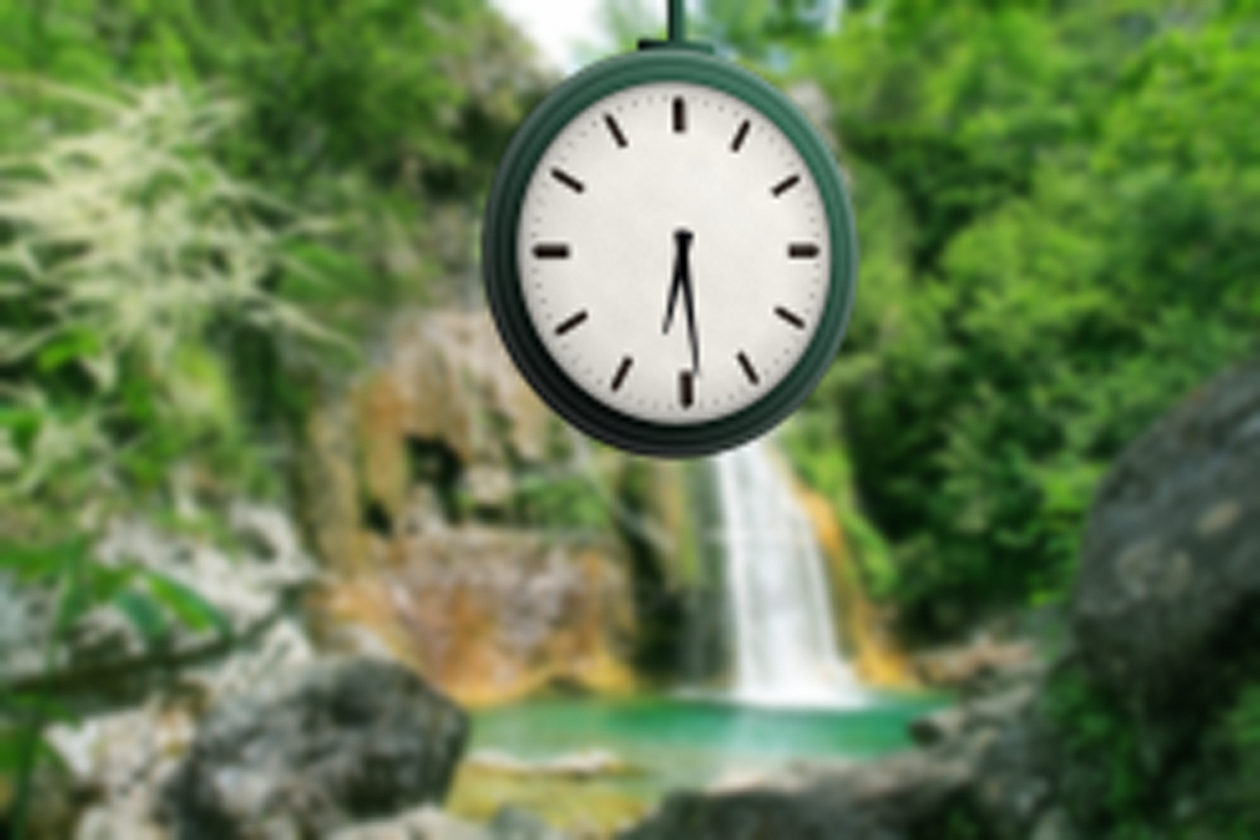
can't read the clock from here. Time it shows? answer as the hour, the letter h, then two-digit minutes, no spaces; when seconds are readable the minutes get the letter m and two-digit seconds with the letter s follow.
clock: 6h29
